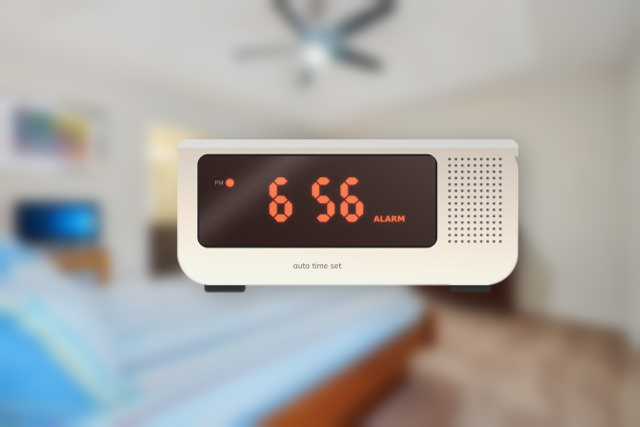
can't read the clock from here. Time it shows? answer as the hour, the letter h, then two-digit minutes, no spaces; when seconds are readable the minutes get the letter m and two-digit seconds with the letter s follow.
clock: 6h56
